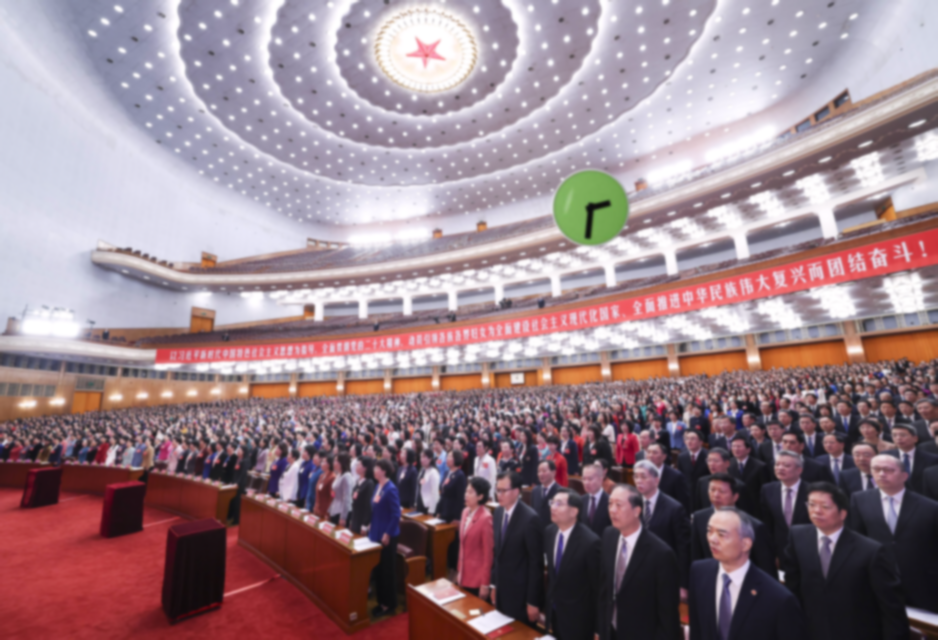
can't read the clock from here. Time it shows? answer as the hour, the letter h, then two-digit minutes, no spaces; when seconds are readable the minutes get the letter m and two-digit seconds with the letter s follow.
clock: 2h31
